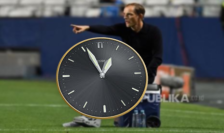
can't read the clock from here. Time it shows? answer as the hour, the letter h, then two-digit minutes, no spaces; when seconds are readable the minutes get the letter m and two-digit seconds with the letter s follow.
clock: 12h56
